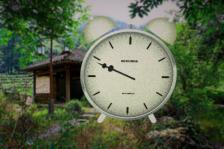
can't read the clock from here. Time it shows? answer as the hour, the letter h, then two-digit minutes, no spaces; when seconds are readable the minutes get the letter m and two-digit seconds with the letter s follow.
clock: 9h49
